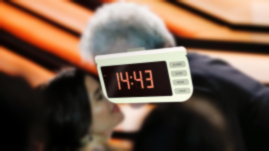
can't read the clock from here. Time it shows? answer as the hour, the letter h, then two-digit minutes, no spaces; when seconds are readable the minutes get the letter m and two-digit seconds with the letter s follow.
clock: 14h43
